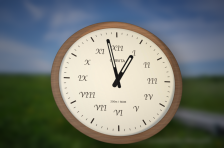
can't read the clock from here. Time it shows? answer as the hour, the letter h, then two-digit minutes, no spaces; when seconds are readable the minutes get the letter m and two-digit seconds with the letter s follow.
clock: 12h58
